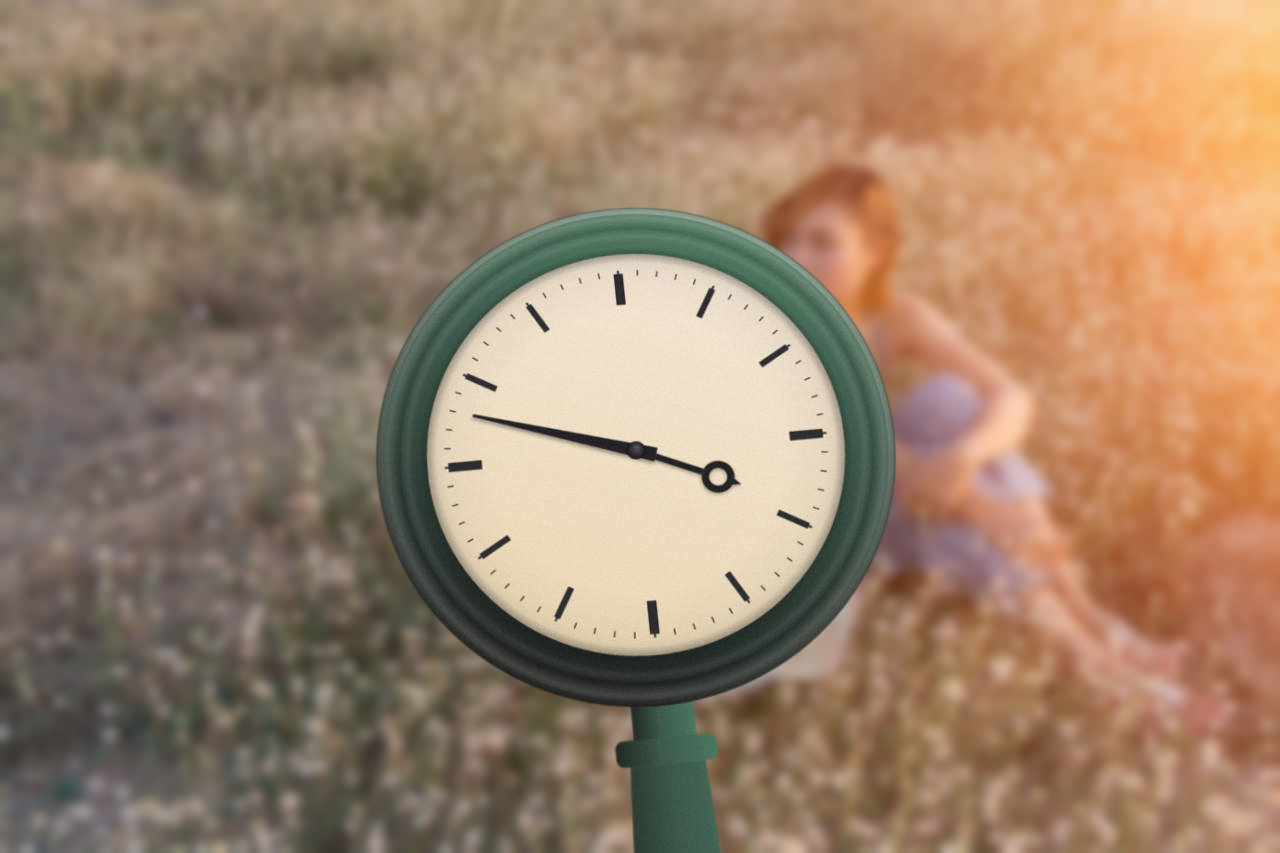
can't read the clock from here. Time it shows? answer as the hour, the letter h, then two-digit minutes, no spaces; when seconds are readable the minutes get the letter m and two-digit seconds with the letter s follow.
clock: 3h48
